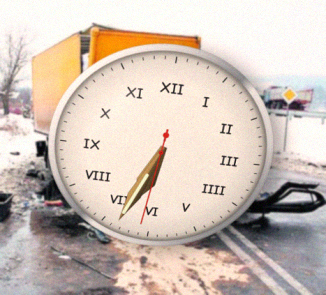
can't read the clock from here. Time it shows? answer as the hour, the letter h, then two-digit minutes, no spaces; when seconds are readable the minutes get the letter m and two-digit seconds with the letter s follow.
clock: 6h33m31s
